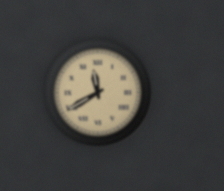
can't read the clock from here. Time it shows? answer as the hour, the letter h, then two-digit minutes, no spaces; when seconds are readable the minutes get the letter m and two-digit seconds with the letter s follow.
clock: 11h40
